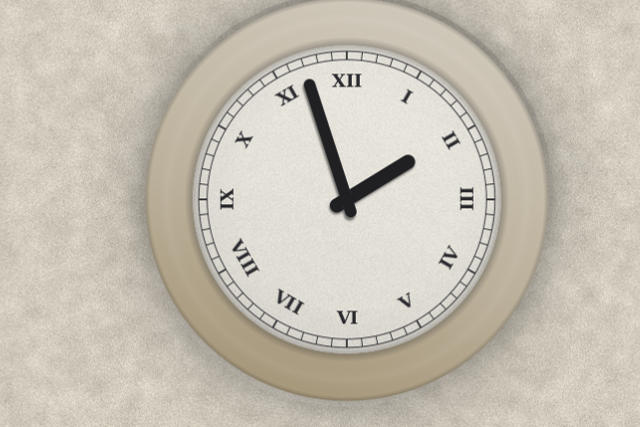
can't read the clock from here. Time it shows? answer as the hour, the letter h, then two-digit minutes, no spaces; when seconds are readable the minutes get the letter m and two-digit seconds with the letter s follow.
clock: 1h57
